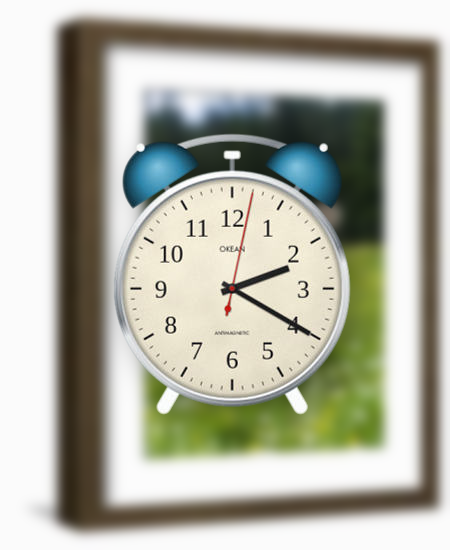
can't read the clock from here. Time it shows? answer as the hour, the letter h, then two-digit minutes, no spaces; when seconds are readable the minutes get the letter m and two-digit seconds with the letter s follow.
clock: 2h20m02s
